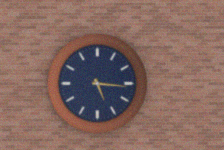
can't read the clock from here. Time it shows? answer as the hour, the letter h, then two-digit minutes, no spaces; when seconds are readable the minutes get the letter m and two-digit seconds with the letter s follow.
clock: 5h16
